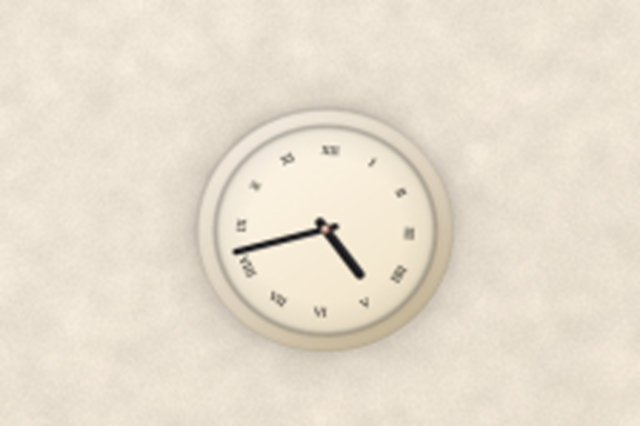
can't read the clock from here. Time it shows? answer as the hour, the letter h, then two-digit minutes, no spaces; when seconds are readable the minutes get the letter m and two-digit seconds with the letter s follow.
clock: 4h42
